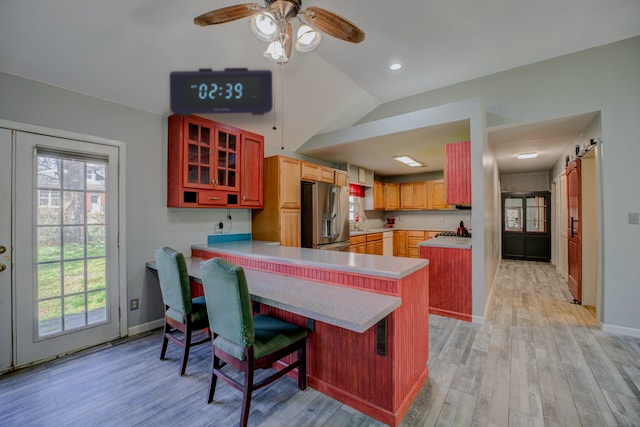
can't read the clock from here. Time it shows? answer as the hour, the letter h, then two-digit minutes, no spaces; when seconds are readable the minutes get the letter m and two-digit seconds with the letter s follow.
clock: 2h39
